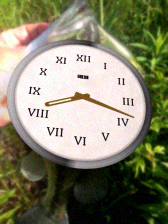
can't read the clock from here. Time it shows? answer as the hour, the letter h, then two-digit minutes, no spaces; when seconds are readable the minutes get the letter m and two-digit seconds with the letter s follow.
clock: 8h18
